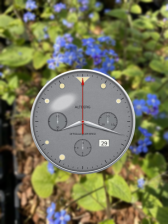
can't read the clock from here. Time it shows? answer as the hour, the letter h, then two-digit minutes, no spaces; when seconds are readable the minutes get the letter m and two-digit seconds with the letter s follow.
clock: 8h18
